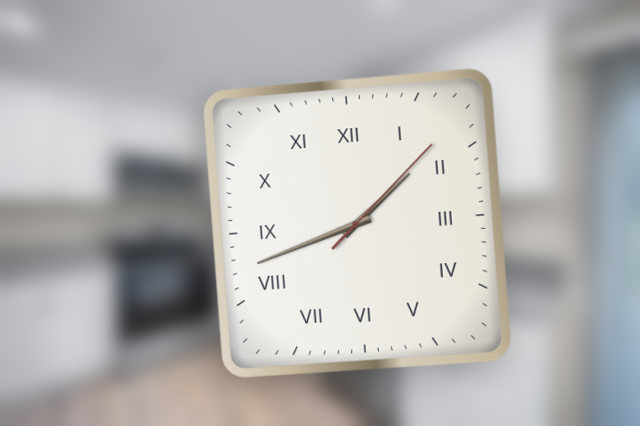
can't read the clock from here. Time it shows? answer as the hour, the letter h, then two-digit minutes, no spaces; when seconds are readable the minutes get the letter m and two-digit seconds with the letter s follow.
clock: 1h42m08s
